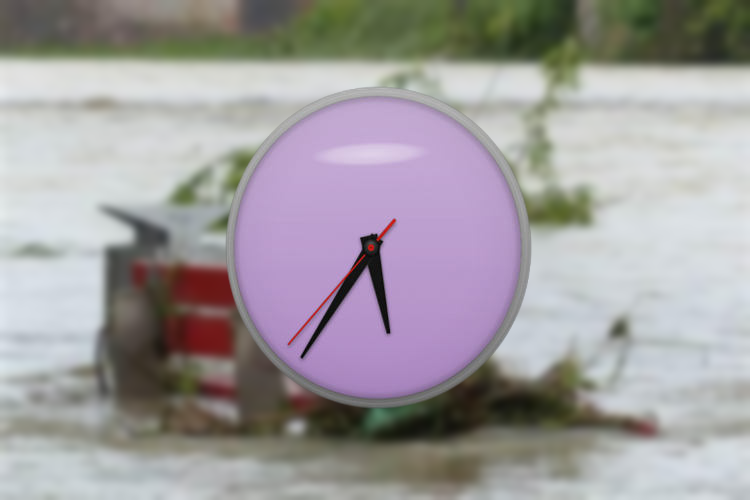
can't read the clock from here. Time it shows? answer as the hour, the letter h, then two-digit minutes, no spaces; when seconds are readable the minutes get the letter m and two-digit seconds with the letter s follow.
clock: 5h35m37s
